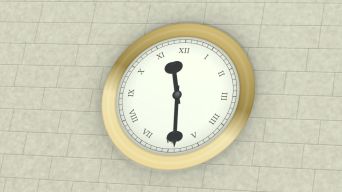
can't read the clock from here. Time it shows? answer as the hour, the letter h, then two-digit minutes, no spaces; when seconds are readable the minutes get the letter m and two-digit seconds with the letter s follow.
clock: 11h29
